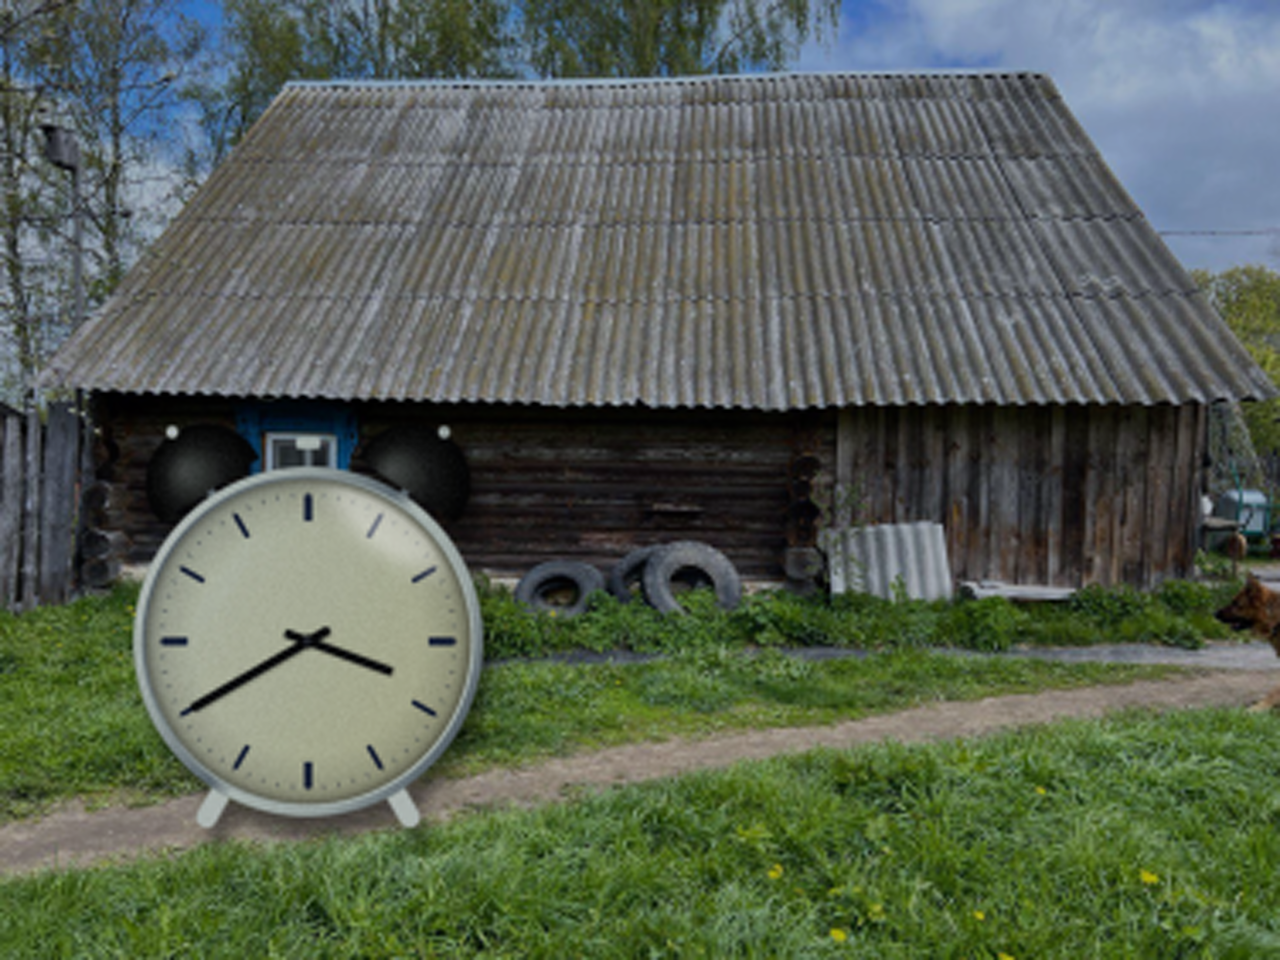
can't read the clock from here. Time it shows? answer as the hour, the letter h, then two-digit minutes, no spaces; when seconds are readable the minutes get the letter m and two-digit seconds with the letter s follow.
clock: 3h40
